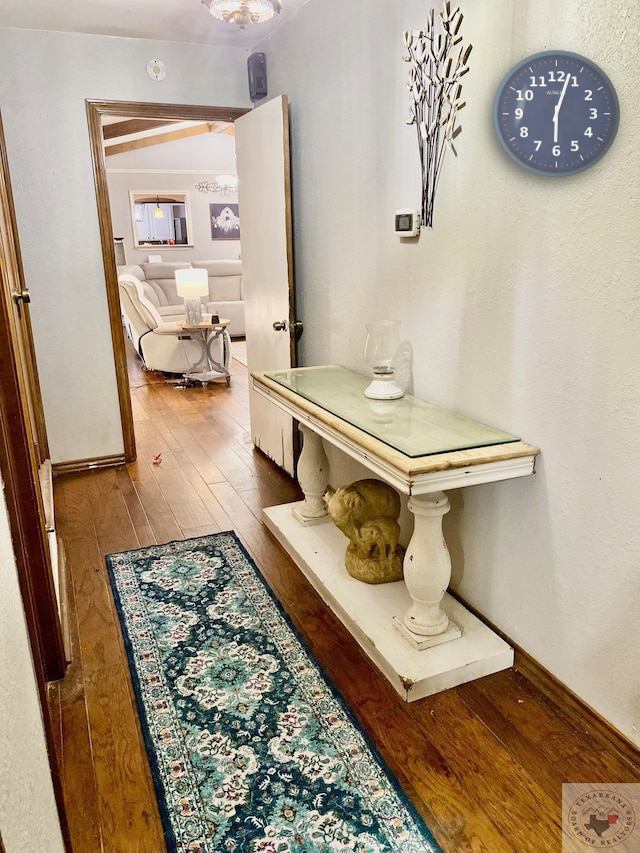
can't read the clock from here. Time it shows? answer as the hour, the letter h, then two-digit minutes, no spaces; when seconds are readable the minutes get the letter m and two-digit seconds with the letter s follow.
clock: 6h03
